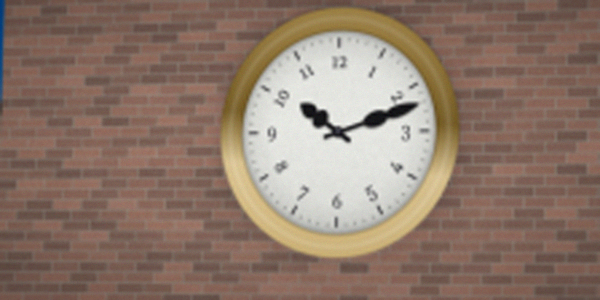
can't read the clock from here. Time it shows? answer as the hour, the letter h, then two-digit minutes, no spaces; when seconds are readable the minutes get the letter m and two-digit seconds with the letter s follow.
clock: 10h12
